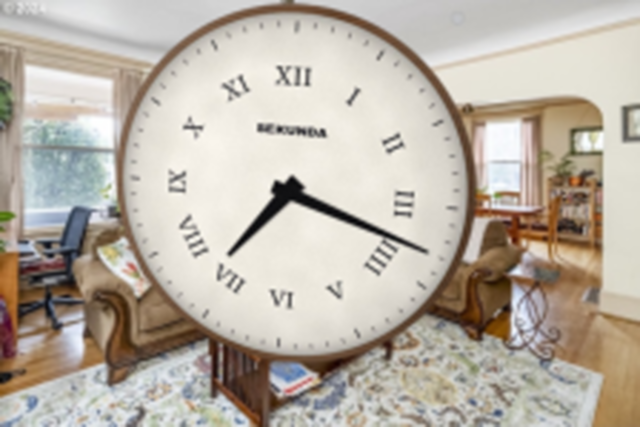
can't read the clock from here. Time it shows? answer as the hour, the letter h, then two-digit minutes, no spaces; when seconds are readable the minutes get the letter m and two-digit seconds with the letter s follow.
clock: 7h18
